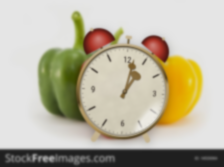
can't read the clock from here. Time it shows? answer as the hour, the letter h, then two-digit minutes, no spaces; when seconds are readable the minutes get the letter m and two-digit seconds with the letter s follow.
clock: 1h02
